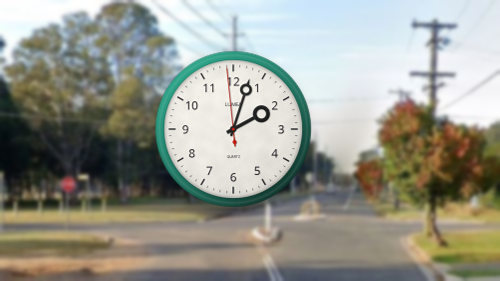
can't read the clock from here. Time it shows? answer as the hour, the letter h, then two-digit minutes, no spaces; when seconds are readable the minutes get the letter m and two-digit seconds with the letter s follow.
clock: 2h02m59s
